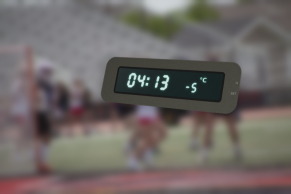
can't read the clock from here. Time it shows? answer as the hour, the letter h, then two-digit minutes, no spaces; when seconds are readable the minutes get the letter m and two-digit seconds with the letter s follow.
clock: 4h13
